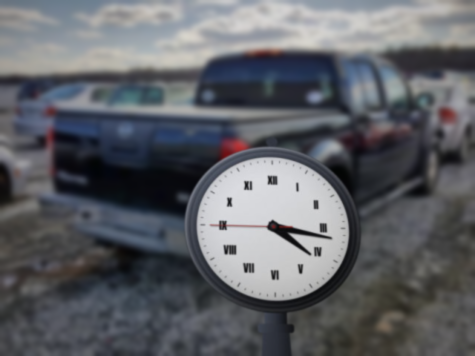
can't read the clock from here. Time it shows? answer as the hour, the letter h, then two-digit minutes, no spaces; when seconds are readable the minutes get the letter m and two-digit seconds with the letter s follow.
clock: 4h16m45s
